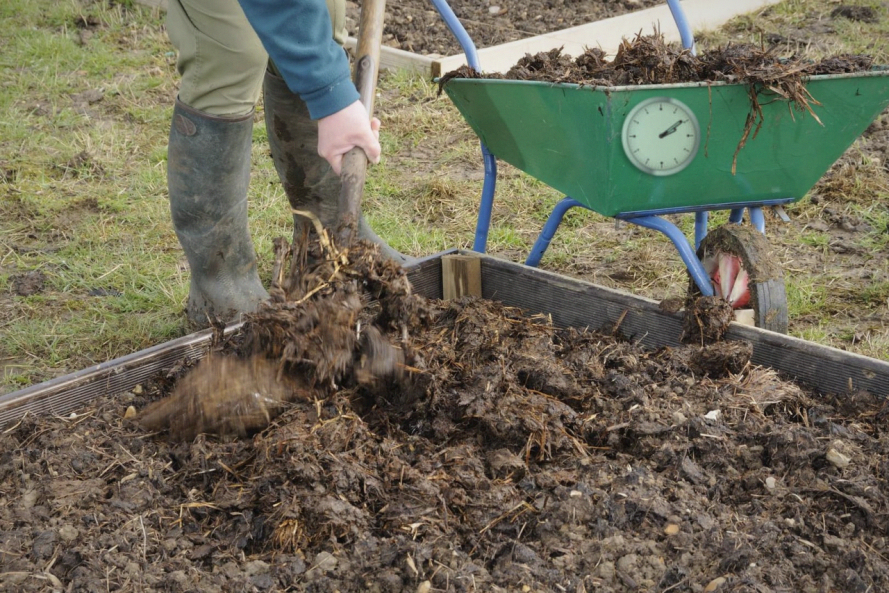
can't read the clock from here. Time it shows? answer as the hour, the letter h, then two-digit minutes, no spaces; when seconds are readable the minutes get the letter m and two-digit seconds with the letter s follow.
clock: 2h09
